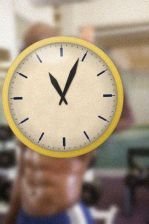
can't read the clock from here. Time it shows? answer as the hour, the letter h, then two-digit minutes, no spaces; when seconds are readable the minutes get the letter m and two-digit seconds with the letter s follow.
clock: 11h04
